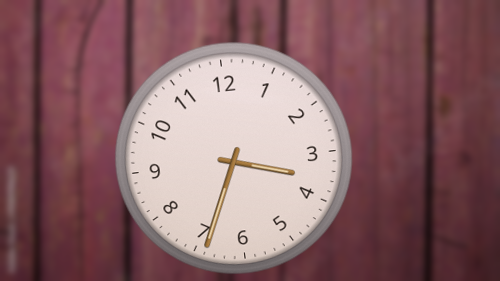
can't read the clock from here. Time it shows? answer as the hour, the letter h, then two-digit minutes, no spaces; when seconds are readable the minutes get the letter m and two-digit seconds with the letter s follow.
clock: 3h34
